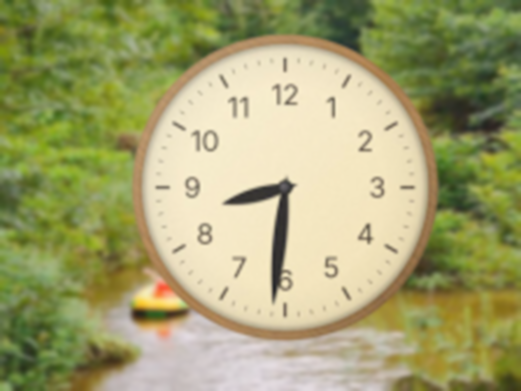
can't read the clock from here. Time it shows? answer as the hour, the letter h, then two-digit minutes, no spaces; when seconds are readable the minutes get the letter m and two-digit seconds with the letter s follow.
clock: 8h31
